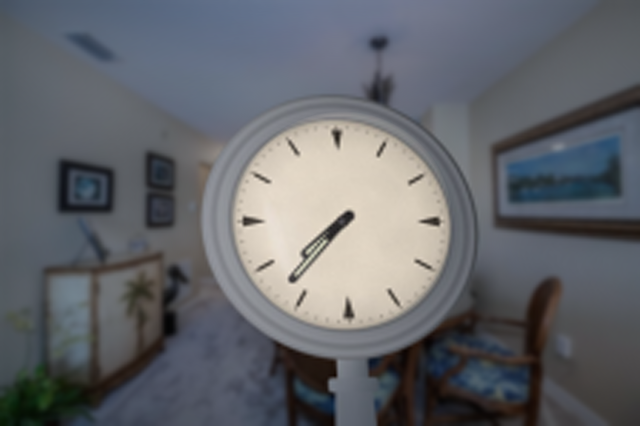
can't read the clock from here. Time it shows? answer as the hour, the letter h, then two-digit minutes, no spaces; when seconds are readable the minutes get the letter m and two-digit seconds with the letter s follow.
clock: 7h37
